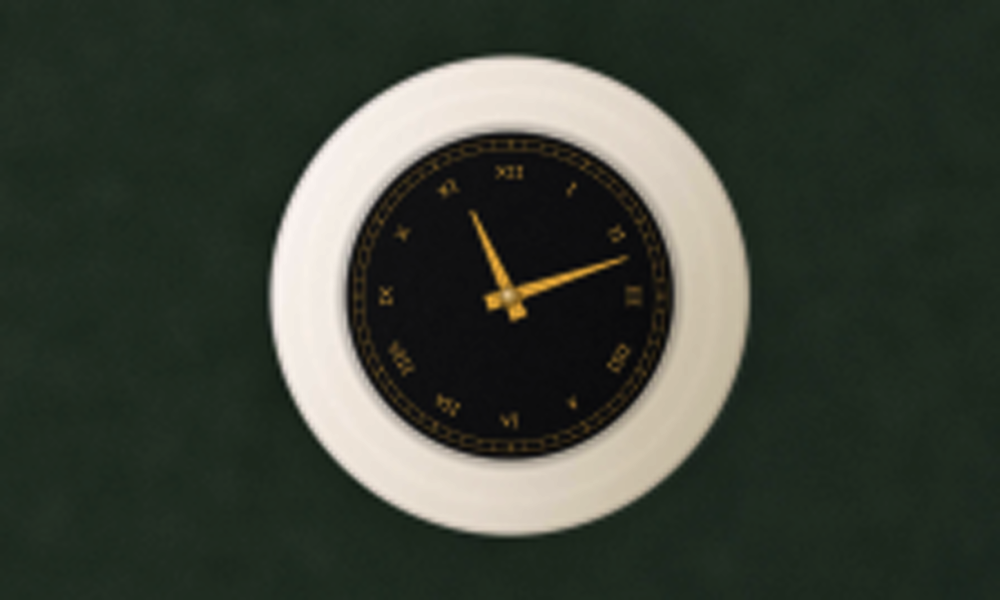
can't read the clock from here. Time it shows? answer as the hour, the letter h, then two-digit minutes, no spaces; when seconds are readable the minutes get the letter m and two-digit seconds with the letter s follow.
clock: 11h12
